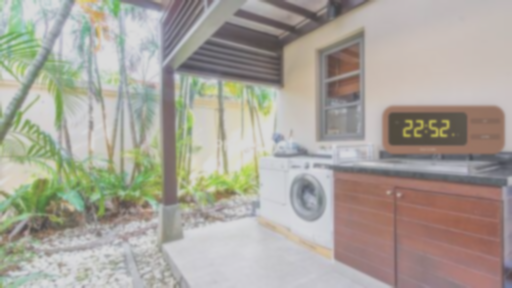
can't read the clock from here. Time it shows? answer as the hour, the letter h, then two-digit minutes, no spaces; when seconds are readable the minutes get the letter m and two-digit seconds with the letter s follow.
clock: 22h52
